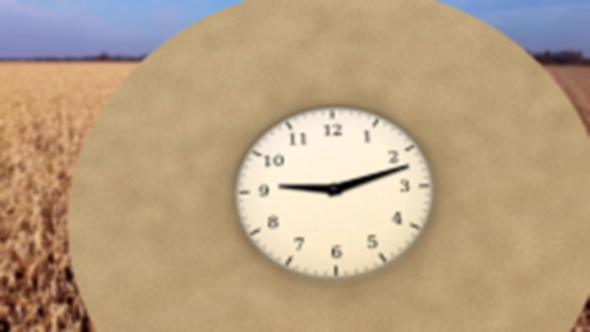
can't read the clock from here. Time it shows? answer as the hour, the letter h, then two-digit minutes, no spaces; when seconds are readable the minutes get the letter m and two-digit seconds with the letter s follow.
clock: 9h12
